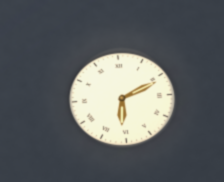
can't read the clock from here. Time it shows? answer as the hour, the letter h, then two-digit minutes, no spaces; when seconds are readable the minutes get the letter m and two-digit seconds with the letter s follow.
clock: 6h11
